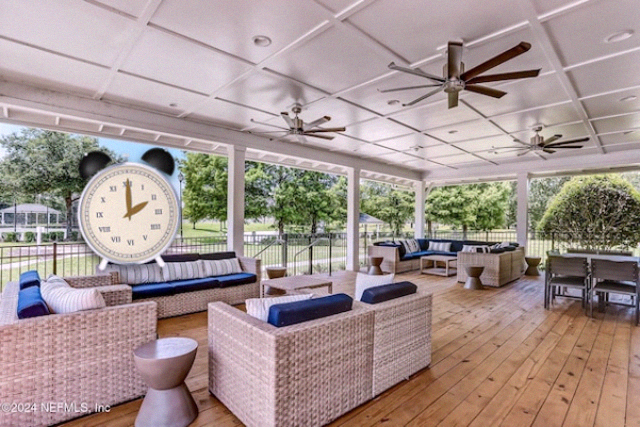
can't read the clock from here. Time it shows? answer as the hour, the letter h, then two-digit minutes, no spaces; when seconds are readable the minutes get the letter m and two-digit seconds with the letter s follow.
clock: 2h00
